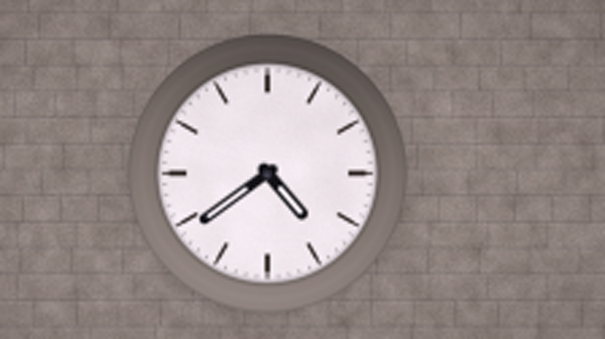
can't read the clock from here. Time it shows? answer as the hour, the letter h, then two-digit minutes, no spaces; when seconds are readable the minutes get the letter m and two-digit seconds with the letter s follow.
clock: 4h39
